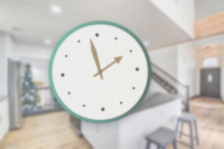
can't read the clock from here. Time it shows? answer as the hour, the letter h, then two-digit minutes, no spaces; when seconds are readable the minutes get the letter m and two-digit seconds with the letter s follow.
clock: 1h58
